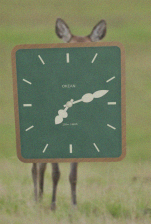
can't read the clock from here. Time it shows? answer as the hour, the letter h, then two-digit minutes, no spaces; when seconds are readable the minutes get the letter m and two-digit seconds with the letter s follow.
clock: 7h12
